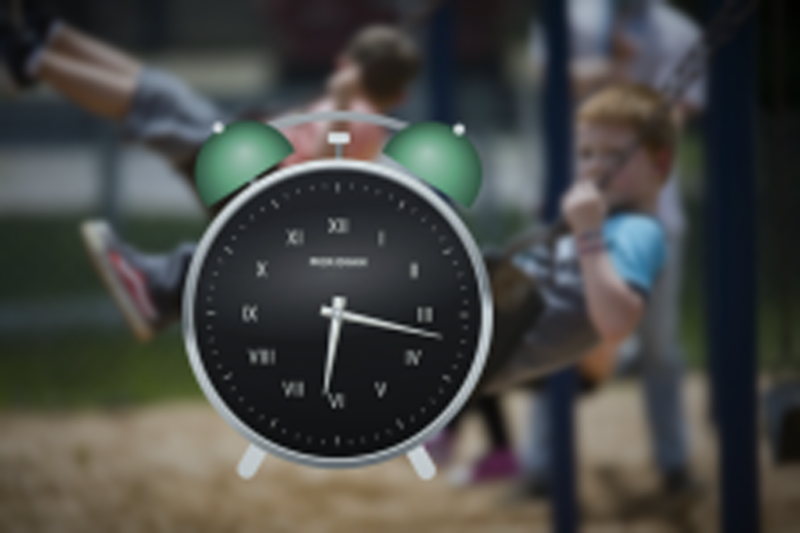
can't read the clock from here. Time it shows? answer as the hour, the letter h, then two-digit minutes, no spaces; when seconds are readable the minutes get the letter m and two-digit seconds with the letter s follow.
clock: 6h17
